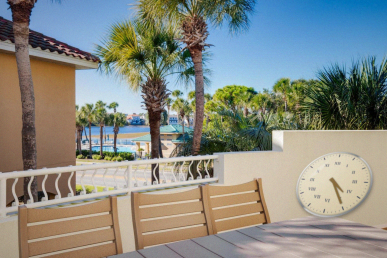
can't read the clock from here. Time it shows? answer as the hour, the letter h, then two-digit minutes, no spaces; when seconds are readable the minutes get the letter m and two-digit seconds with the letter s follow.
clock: 4h25
